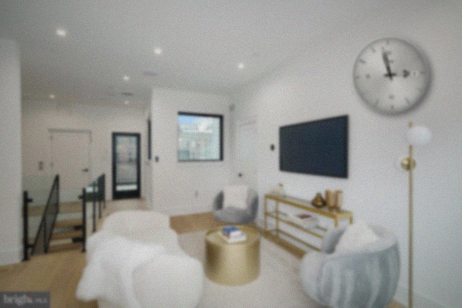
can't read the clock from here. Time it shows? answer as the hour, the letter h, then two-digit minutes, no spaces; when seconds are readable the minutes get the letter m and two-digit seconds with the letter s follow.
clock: 2h58
